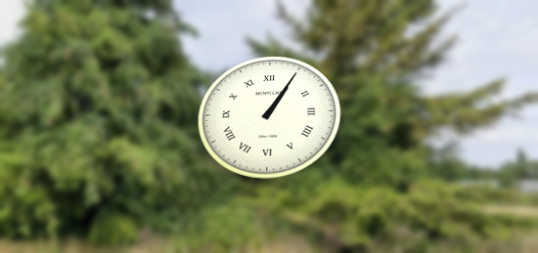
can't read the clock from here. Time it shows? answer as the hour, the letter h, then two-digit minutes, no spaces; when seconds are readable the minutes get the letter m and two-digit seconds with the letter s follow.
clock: 1h05
